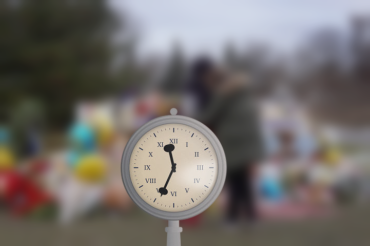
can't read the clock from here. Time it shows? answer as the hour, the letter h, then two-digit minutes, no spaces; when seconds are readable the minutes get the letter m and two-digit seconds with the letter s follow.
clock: 11h34
